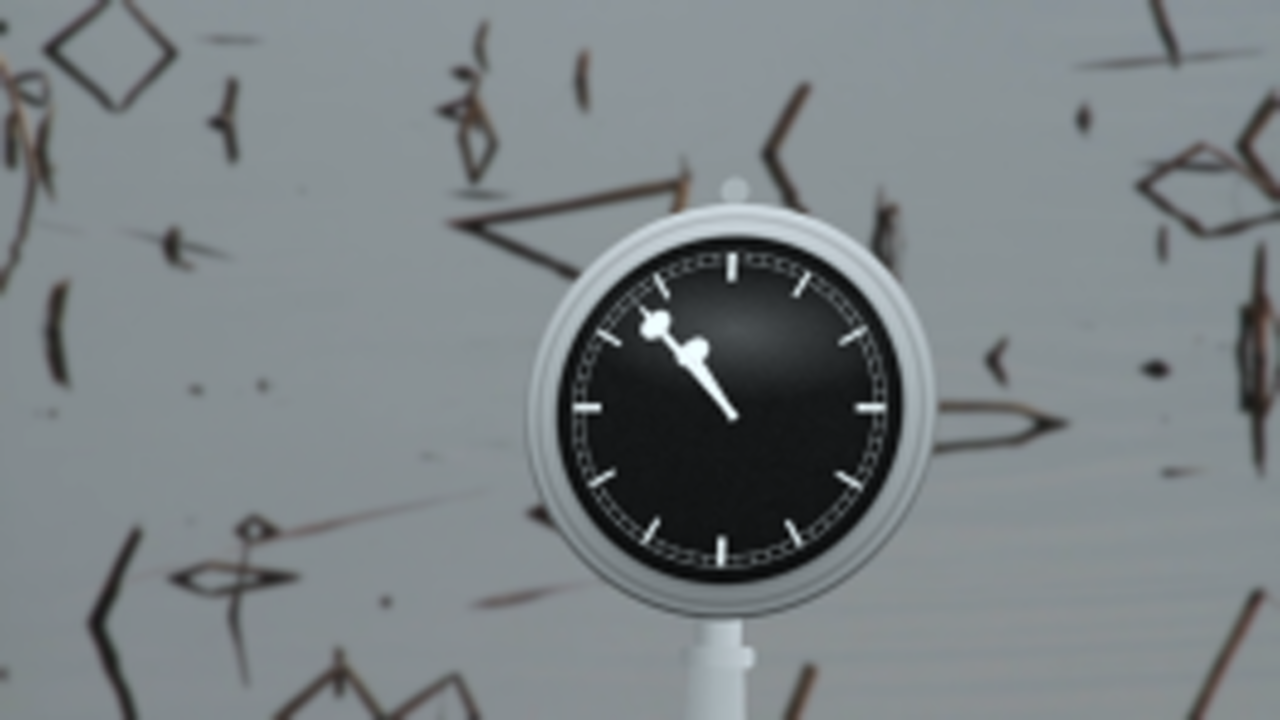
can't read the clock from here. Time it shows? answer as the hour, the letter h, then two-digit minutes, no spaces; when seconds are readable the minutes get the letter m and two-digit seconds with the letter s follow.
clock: 10h53
